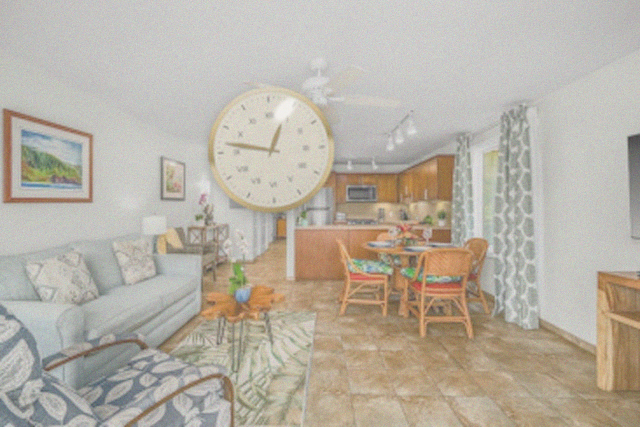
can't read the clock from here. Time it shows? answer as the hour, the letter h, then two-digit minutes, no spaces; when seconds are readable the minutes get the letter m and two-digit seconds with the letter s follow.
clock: 12h47
